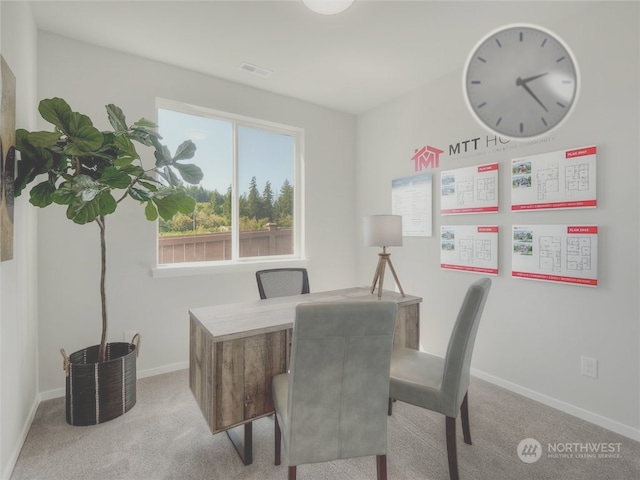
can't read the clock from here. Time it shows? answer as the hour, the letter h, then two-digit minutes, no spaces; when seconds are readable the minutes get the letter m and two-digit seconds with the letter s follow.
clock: 2h23
